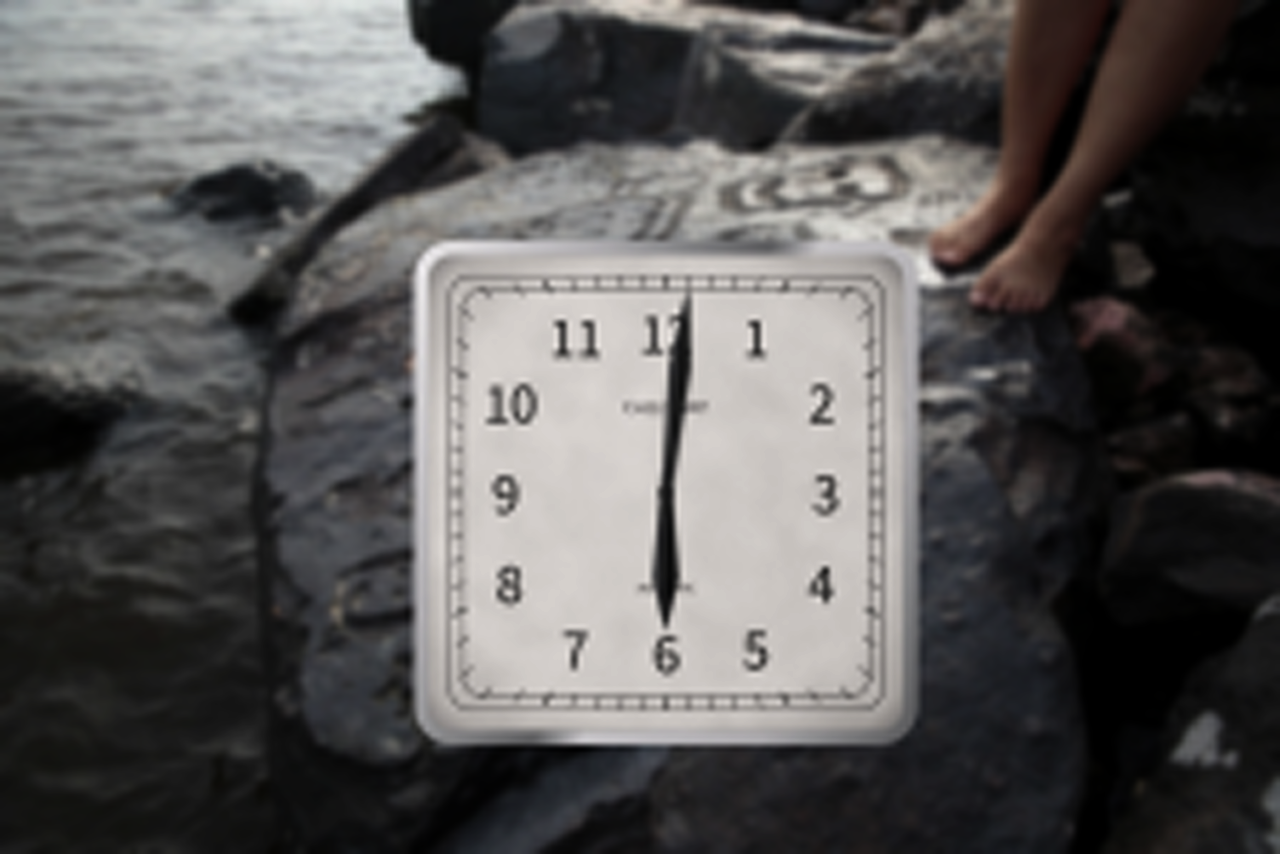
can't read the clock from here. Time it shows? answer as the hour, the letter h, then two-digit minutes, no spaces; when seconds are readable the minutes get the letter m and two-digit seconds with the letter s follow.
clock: 6h01
